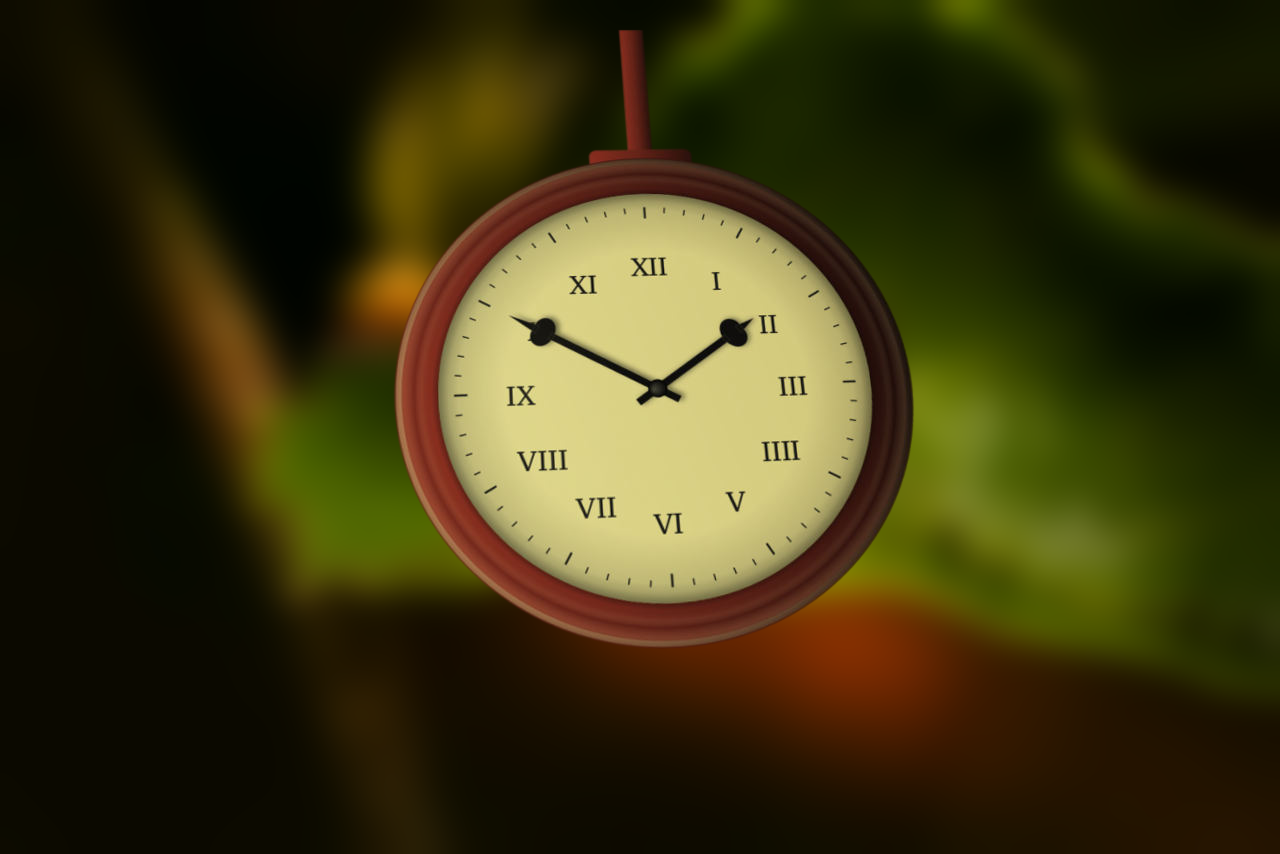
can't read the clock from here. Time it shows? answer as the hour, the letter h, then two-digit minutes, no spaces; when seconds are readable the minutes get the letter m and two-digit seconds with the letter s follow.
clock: 1h50
